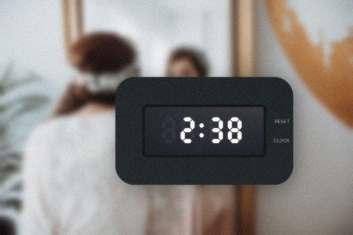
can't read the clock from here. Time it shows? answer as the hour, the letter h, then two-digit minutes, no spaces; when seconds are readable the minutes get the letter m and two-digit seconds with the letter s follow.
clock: 2h38
